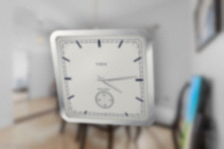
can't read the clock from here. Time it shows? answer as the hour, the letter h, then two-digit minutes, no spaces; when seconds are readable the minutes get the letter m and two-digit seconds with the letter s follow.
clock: 4h14
